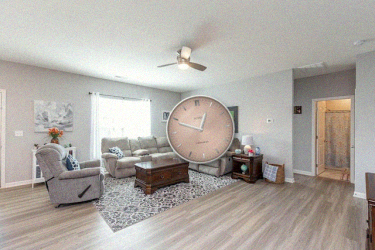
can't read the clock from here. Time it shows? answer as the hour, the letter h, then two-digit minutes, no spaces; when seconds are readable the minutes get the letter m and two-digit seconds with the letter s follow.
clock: 12h49
